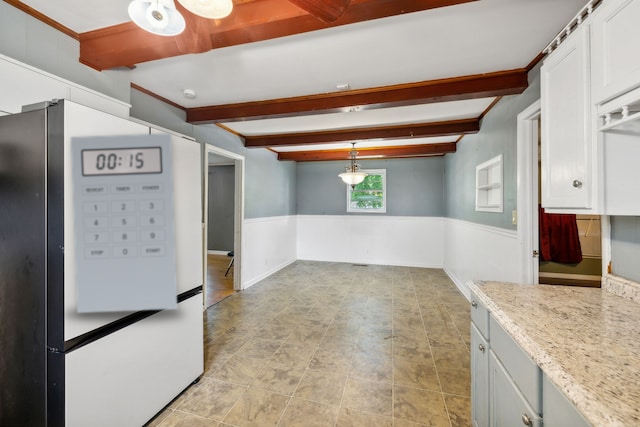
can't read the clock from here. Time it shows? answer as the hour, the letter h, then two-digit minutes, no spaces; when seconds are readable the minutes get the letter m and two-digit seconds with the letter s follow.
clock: 0h15
